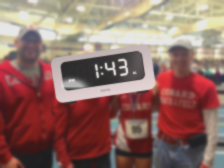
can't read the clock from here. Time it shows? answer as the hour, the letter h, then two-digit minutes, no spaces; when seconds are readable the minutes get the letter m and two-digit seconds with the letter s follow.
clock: 1h43
